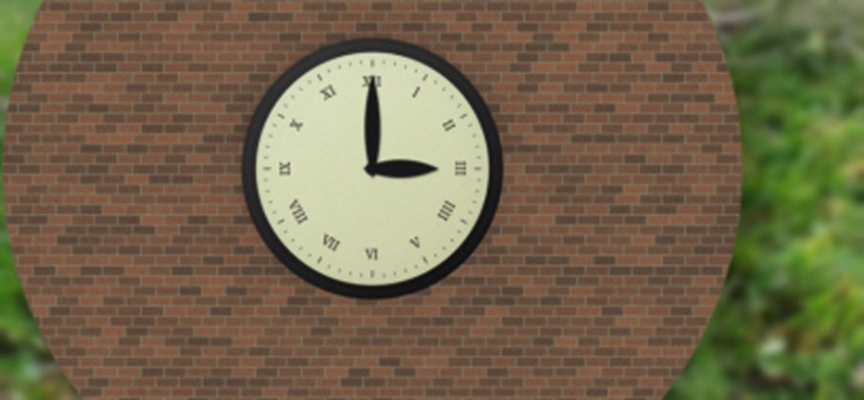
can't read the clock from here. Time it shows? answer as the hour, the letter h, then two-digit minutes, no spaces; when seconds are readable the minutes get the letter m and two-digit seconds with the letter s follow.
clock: 3h00
